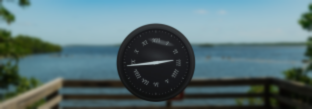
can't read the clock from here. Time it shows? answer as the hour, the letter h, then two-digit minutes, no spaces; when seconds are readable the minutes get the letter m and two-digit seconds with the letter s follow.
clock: 2h44
